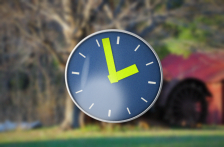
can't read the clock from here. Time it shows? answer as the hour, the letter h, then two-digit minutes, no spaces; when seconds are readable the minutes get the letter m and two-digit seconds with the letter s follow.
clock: 1h57
